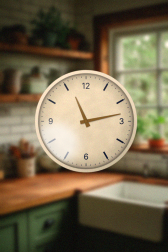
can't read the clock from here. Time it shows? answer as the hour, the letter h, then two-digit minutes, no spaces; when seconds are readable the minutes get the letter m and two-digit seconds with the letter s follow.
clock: 11h13
